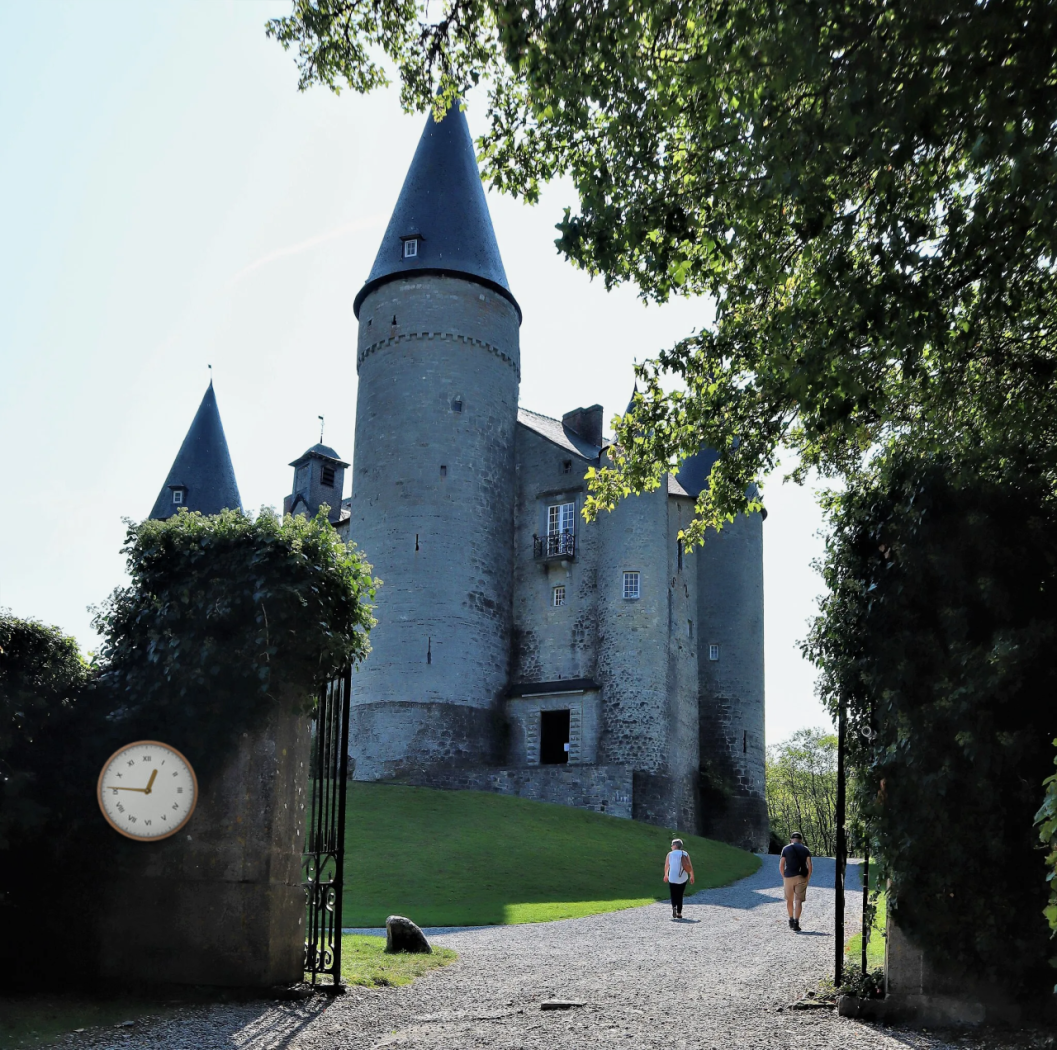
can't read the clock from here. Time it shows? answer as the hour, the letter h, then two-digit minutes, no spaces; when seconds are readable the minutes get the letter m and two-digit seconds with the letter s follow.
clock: 12h46
